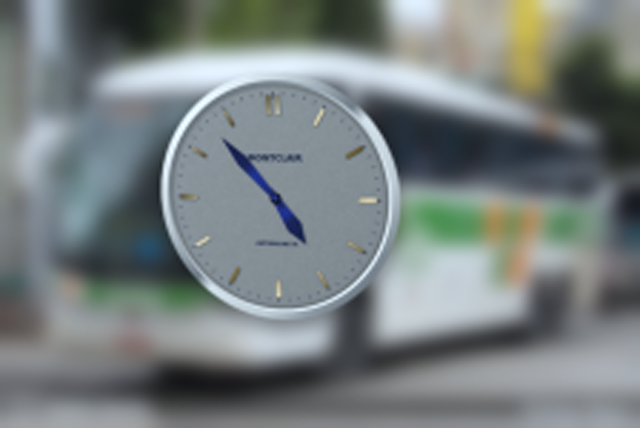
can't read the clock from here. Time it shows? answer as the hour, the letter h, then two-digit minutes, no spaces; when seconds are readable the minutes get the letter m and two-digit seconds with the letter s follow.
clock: 4h53
